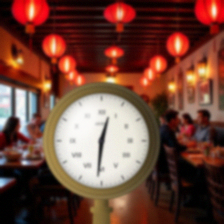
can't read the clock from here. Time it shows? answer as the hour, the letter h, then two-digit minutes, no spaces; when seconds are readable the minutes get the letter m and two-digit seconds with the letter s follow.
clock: 12h31
